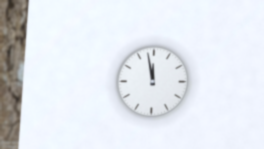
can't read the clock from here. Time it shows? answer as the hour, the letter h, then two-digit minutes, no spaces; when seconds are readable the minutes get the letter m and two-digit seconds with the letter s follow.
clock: 11h58
